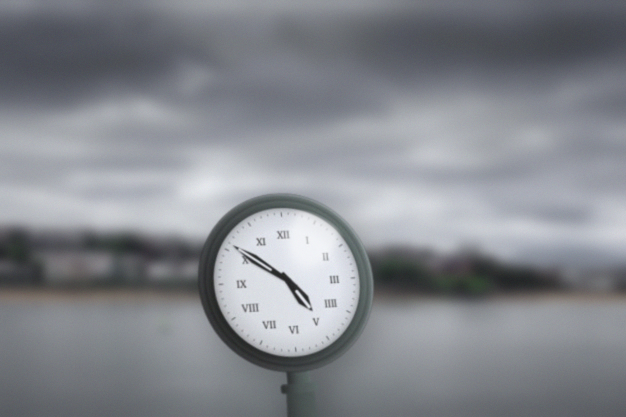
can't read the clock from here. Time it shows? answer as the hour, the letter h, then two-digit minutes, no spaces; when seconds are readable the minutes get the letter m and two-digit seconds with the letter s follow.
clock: 4h51
